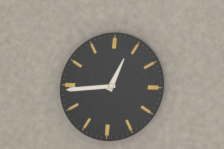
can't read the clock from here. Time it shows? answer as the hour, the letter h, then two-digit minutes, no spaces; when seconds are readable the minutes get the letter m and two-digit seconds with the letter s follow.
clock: 12h44
